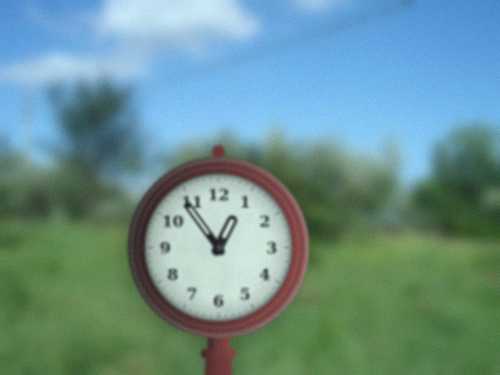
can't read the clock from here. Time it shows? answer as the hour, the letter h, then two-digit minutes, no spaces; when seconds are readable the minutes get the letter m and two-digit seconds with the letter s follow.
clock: 12h54
